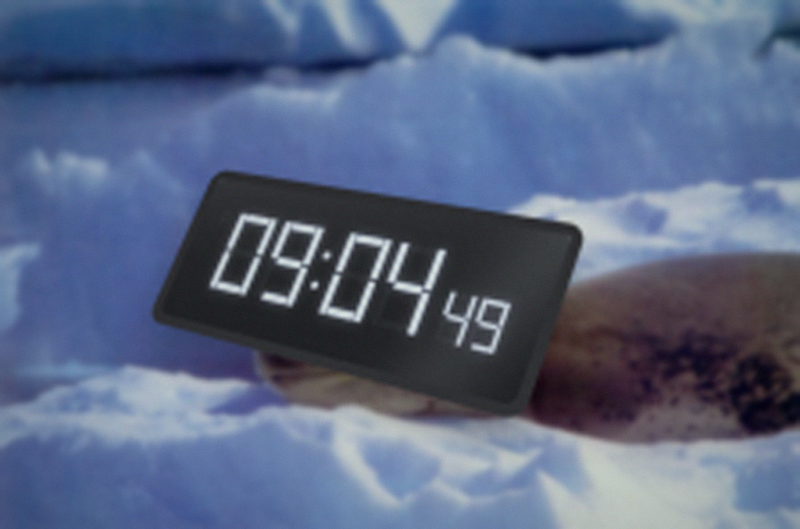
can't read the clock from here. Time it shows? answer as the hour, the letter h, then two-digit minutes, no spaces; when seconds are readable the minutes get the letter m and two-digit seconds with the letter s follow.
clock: 9h04m49s
